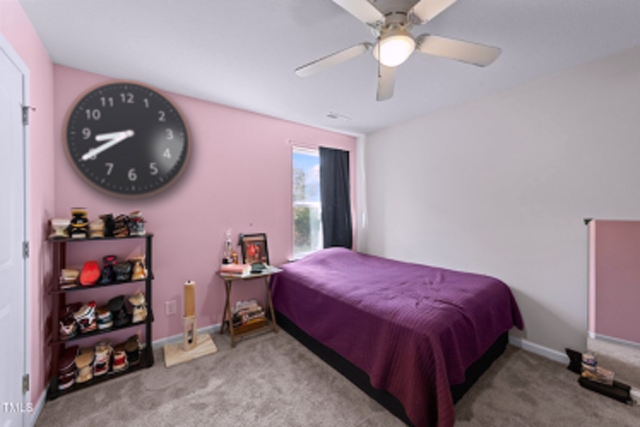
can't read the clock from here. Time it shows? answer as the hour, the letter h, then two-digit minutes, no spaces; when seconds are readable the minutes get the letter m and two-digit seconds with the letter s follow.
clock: 8h40
